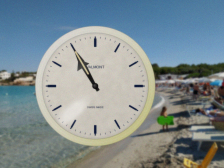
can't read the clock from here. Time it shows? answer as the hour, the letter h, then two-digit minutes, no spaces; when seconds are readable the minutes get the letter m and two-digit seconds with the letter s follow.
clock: 10h55
